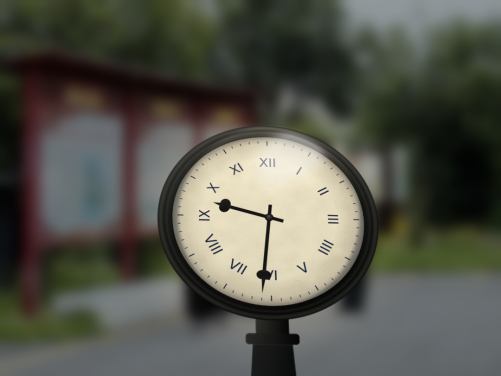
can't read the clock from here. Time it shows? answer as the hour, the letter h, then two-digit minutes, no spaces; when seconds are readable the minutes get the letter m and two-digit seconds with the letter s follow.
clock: 9h31
